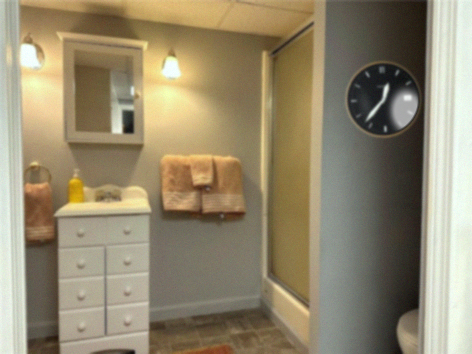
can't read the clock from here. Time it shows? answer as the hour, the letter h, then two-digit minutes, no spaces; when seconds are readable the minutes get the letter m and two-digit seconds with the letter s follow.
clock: 12h37
